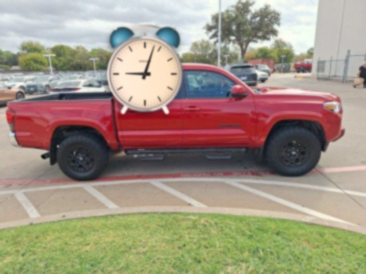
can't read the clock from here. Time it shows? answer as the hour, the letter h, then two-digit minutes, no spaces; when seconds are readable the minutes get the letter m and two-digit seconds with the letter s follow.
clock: 9h03
